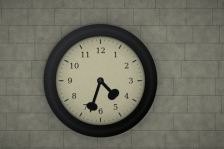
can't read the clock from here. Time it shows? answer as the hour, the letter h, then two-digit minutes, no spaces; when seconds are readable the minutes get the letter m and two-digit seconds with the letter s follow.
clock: 4h33
